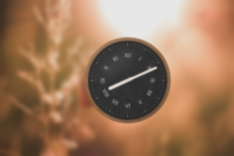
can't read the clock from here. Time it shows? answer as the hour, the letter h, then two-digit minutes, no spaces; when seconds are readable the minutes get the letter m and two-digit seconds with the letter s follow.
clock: 8h11
